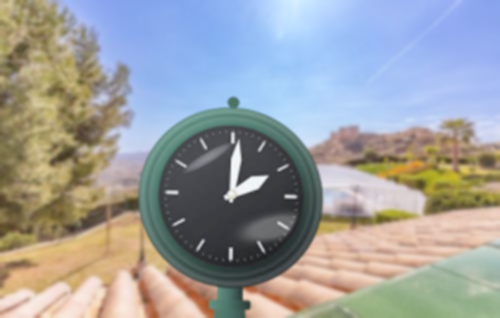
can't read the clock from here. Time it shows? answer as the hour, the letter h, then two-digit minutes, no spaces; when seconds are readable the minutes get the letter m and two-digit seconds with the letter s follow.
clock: 2h01
